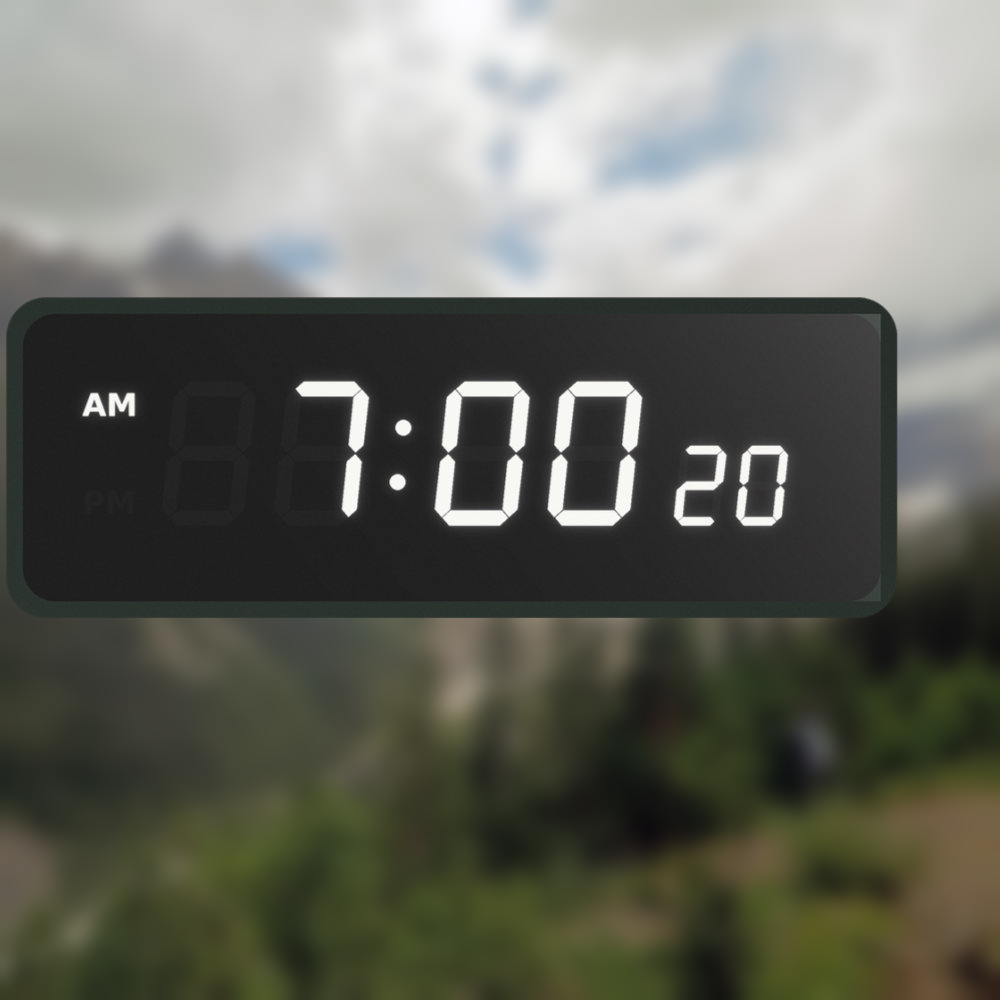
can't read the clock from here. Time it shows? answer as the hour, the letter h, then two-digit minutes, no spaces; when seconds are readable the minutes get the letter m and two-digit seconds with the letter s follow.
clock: 7h00m20s
